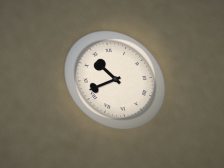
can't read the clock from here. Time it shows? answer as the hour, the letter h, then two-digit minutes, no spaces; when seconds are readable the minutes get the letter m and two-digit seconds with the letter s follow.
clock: 10h42
